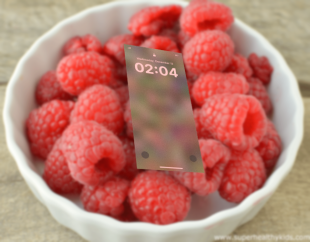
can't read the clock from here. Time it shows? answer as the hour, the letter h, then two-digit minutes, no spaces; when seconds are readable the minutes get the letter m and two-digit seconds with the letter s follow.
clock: 2h04
